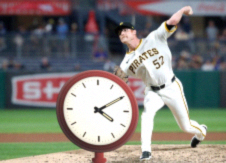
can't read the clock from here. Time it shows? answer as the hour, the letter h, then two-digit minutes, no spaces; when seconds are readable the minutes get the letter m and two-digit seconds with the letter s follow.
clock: 4h10
